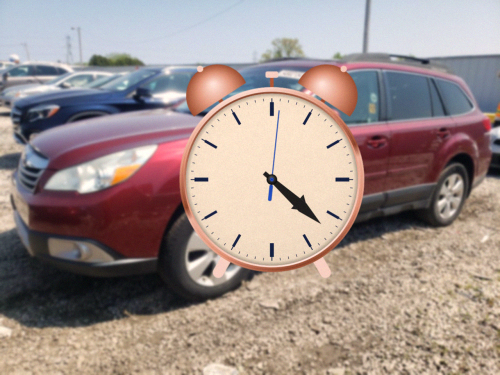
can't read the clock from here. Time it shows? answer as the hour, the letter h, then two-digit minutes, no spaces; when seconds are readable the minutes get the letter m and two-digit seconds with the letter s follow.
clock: 4h22m01s
